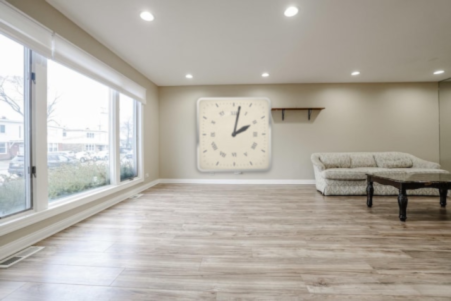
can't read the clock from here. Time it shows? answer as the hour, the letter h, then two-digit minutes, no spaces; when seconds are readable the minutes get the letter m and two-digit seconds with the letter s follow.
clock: 2h02
